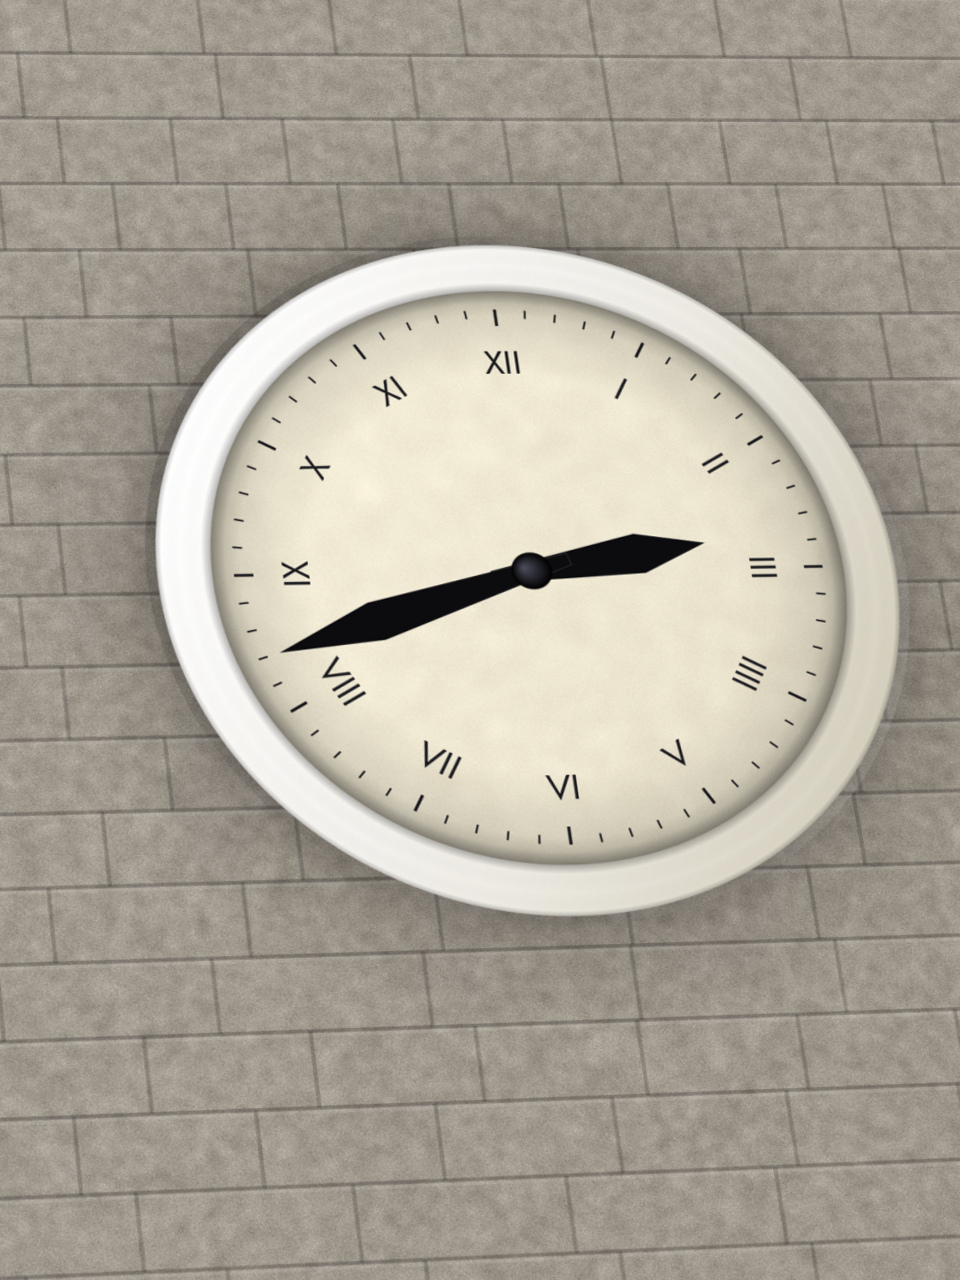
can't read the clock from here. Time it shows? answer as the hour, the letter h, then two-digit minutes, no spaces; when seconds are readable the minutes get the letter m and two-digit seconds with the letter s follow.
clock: 2h42
